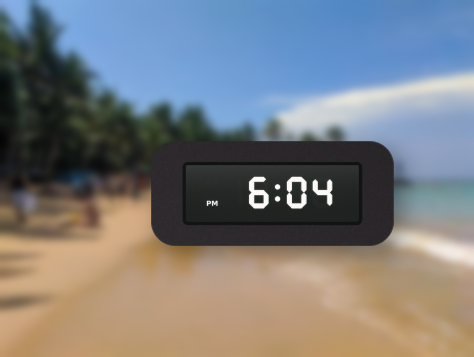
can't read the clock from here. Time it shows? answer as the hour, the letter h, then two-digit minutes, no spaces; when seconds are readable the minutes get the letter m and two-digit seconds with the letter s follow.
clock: 6h04
